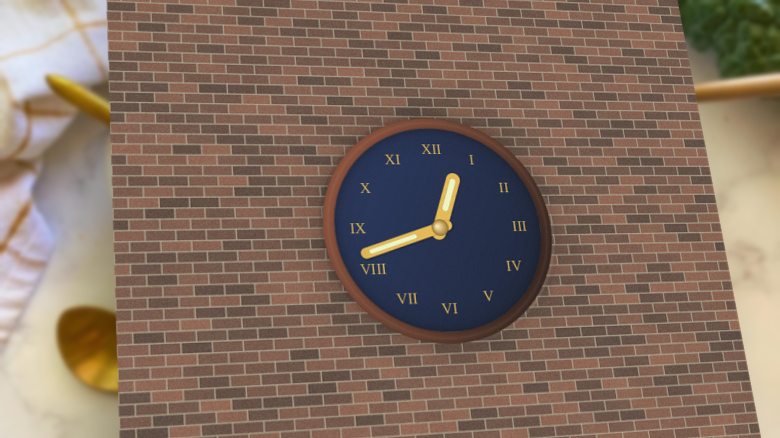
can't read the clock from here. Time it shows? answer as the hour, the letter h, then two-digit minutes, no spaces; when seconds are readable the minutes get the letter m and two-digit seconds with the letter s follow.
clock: 12h42
